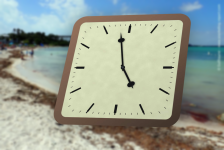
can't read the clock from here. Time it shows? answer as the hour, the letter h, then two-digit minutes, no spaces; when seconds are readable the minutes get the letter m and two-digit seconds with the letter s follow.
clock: 4h58
